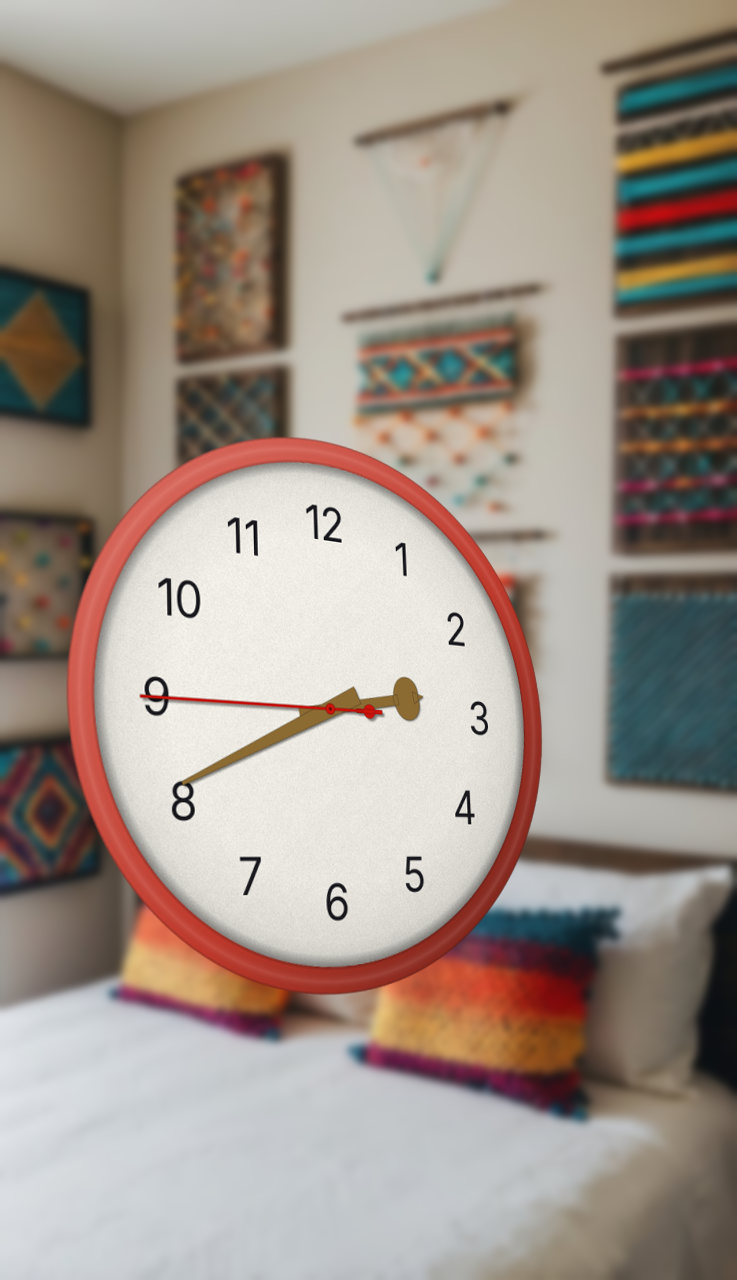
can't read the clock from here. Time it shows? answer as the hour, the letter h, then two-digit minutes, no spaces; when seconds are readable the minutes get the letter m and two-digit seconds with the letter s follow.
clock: 2h40m45s
